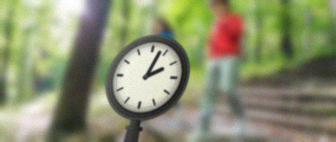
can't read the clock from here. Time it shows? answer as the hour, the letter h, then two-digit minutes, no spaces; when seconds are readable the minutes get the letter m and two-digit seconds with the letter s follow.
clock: 2h03
